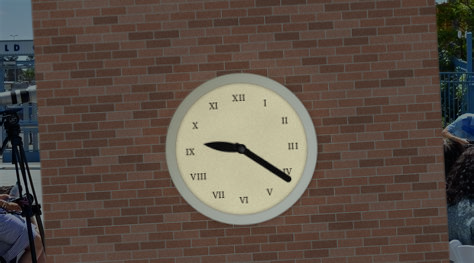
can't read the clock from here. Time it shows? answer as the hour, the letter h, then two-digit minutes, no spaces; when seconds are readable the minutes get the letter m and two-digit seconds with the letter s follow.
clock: 9h21
